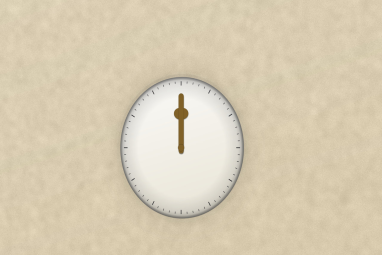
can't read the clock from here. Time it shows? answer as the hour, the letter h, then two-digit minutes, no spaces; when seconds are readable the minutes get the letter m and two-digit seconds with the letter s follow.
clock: 12h00
